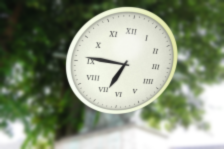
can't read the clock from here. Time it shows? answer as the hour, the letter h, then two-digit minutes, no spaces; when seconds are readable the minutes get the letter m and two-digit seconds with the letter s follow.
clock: 6h46
